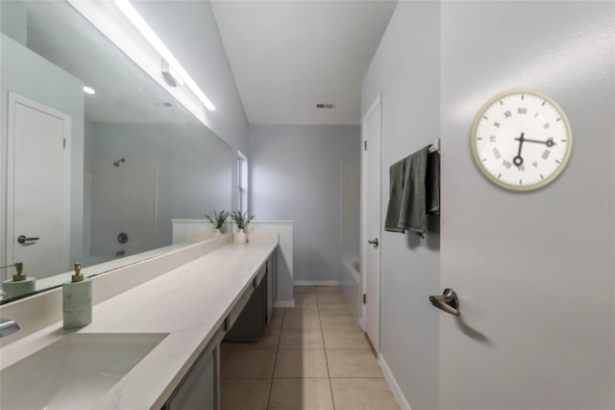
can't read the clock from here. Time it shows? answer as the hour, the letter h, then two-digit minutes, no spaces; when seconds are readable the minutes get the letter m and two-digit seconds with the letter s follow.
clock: 6h16
